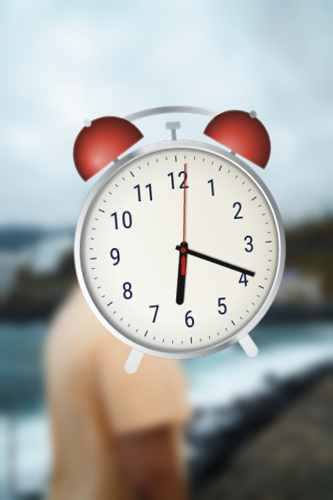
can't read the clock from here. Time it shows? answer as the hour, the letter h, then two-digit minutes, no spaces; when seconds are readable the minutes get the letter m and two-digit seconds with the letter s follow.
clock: 6h19m01s
